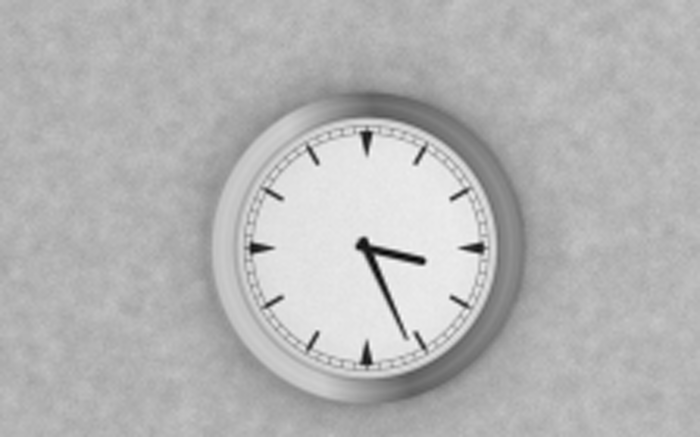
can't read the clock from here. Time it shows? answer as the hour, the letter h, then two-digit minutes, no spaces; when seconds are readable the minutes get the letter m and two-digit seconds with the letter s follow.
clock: 3h26
